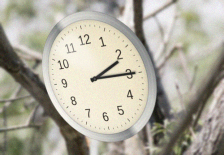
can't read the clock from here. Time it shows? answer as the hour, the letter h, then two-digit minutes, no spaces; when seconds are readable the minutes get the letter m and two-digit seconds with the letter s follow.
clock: 2h15
